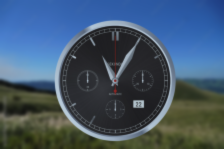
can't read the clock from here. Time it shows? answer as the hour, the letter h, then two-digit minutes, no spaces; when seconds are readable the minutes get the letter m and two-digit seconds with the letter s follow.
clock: 11h05
